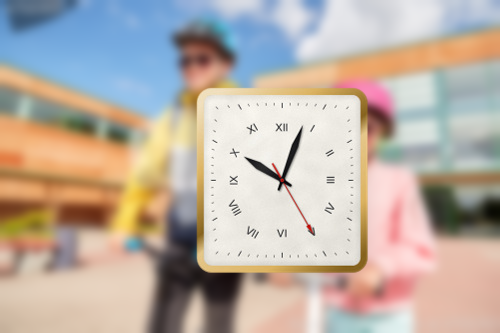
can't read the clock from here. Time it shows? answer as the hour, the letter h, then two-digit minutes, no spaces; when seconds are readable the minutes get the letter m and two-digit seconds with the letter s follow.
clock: 10h03m25s
